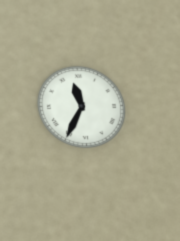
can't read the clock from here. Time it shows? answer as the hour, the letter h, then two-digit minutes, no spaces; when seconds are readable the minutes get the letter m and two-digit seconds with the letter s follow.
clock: 11h35
